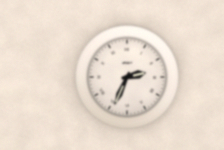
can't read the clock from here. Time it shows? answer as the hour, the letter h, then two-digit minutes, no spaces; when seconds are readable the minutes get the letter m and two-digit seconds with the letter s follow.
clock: 2h34
